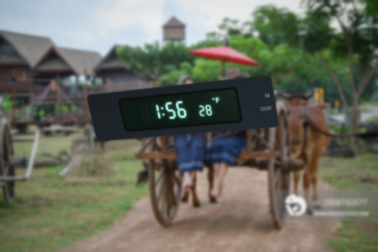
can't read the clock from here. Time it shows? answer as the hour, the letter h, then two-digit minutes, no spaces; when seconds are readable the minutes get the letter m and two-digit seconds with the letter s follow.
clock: 1h56
